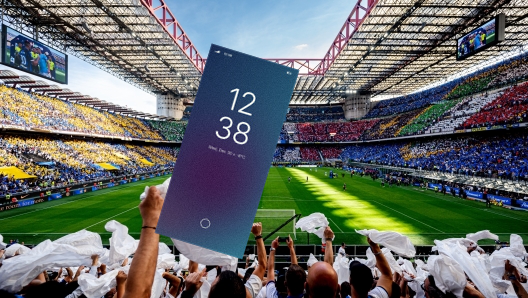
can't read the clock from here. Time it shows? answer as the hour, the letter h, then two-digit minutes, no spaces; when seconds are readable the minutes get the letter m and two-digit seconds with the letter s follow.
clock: 12h38
